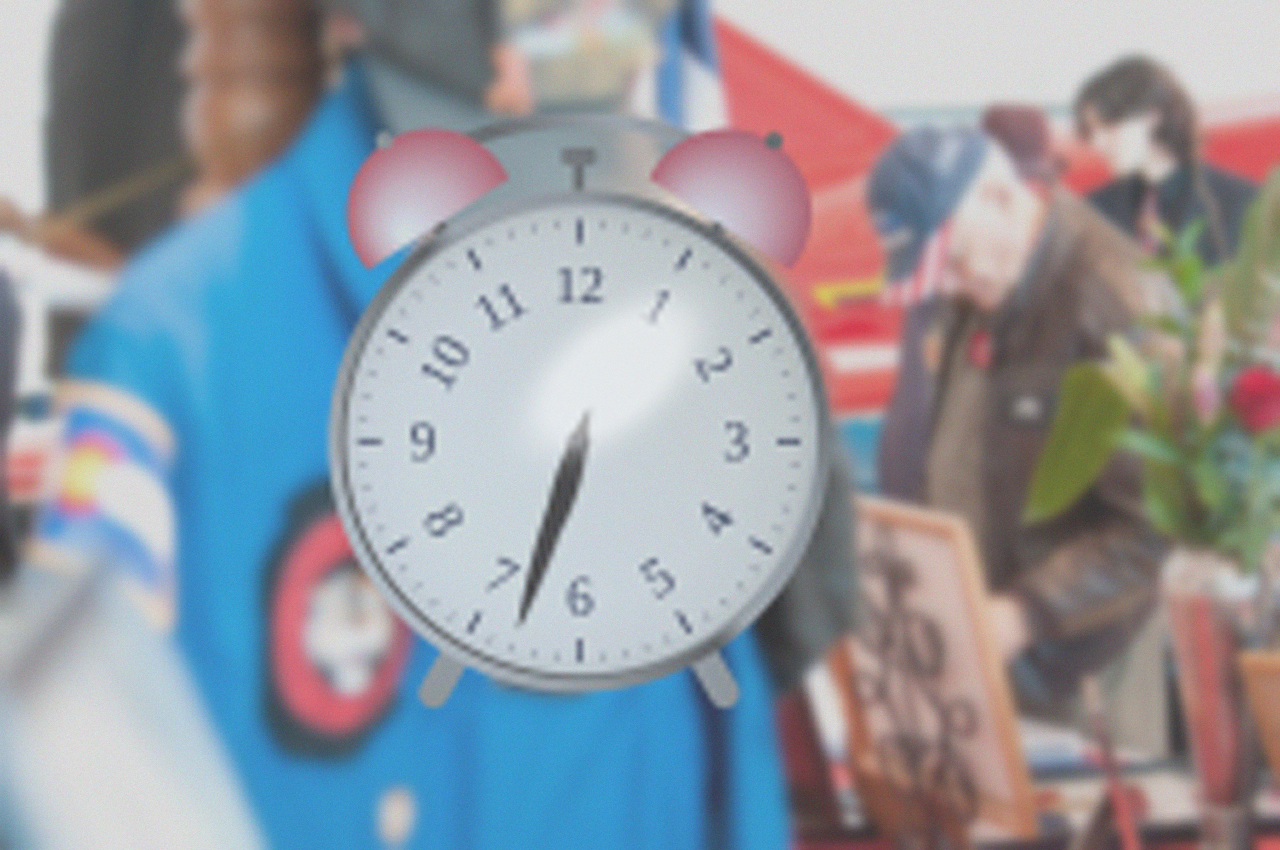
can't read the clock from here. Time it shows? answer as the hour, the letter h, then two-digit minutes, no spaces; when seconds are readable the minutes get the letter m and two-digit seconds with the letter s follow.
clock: 6h33
